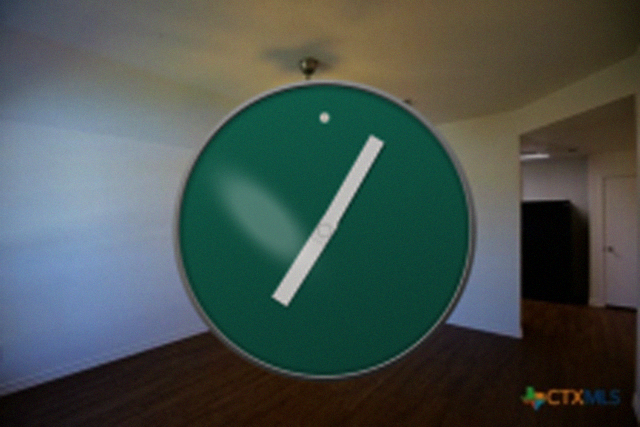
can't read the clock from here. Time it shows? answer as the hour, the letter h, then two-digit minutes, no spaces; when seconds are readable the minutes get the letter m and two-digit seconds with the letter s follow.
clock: 7h05
